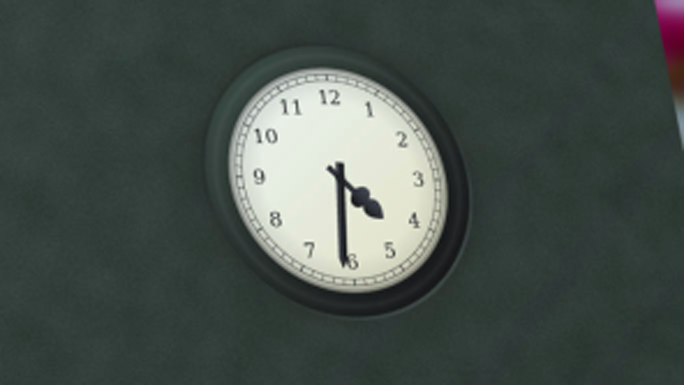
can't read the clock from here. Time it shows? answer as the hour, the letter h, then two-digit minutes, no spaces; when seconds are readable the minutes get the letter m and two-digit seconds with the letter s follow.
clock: 4h31
